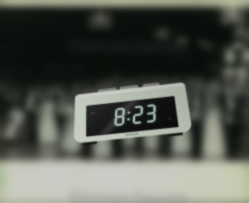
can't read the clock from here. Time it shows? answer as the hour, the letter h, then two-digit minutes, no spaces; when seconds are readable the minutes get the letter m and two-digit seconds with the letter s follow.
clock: 8h23
